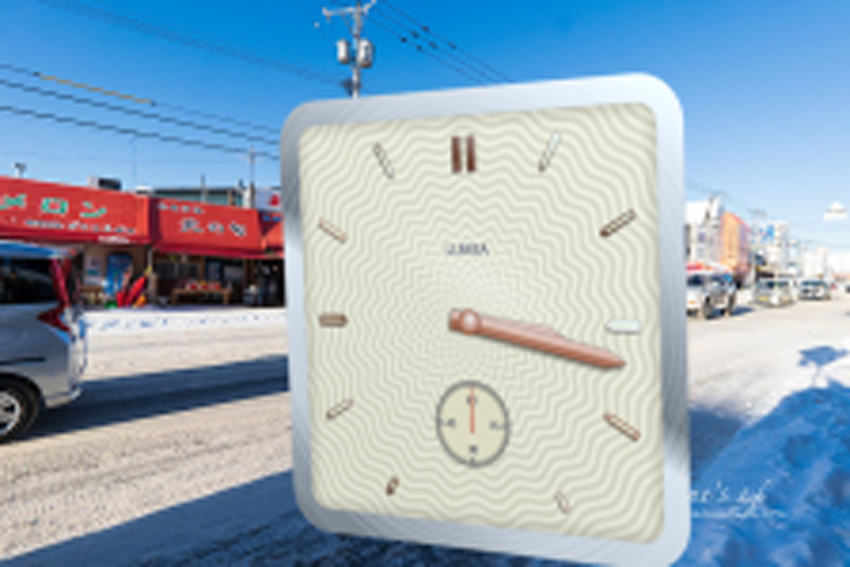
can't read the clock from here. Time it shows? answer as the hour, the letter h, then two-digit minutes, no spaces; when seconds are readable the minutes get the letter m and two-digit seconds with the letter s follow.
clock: 3h17
